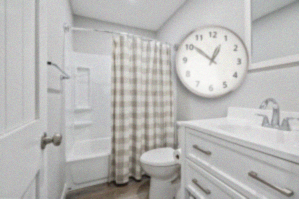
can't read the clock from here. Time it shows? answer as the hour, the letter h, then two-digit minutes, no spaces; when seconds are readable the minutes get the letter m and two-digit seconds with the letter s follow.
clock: 12h51
